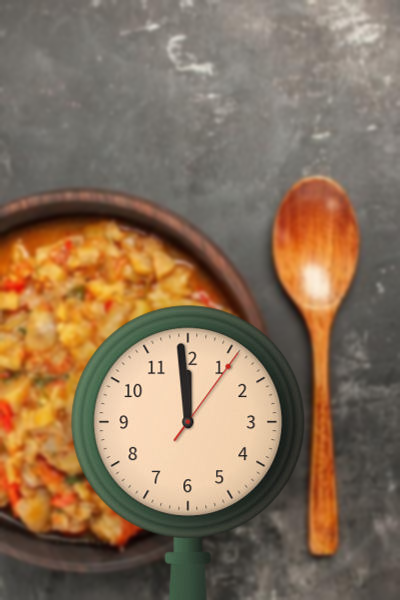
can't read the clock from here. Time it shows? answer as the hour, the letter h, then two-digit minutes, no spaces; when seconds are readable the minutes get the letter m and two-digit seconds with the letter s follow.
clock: 11h59m06s
